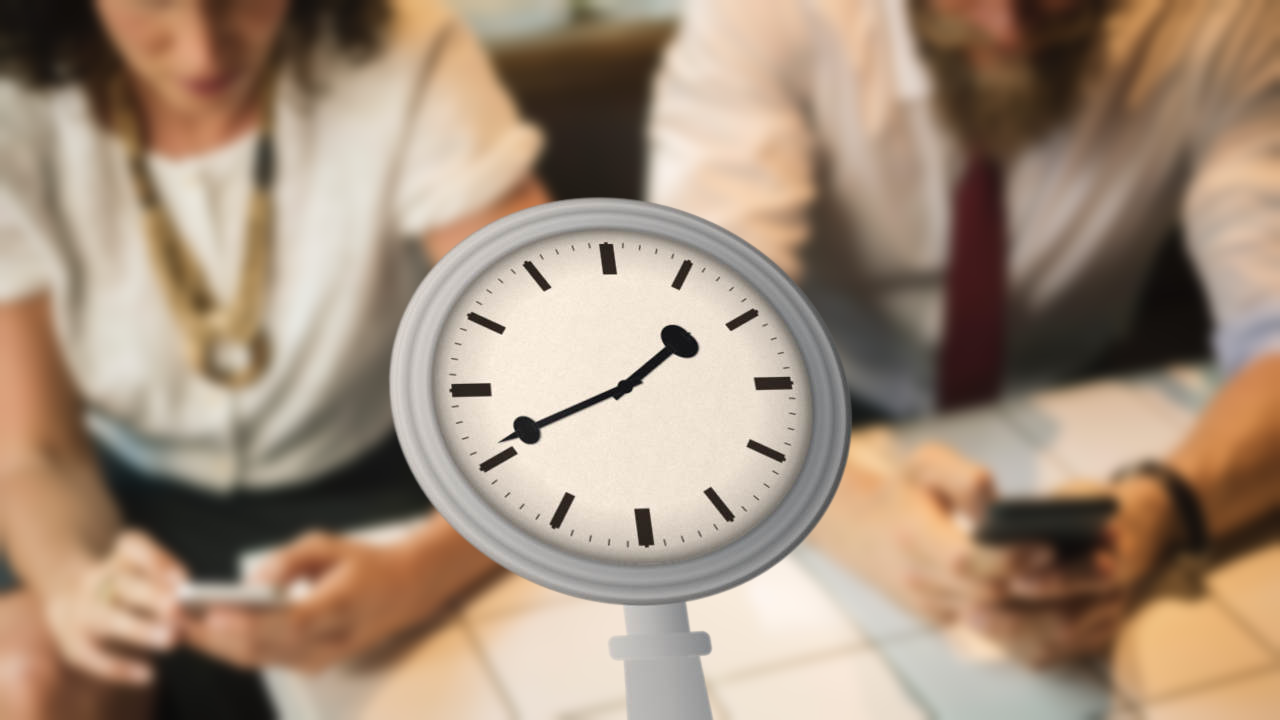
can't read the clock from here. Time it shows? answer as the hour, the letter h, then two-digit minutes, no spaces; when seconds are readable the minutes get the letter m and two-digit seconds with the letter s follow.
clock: 1h41
